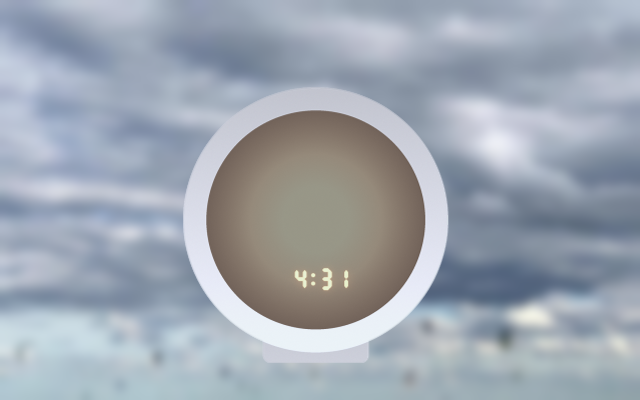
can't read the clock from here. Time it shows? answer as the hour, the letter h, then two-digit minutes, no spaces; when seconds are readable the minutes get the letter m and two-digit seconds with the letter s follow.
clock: 4h31
